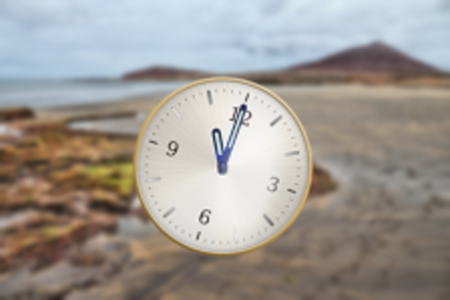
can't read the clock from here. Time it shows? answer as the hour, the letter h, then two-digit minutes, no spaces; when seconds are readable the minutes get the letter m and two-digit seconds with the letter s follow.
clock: 11h00
